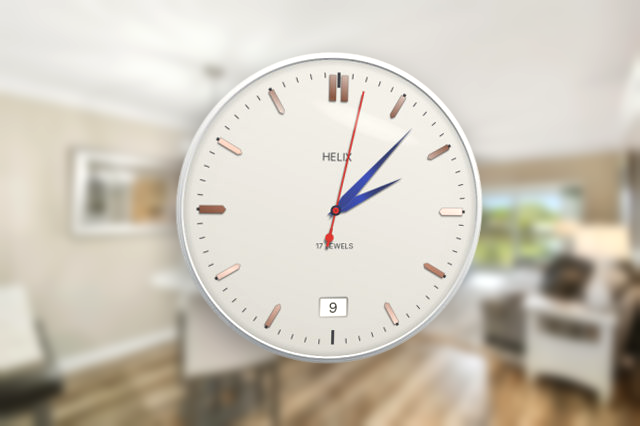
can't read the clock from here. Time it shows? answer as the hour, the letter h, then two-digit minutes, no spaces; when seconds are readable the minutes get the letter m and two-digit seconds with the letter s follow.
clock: 2h07m02s
